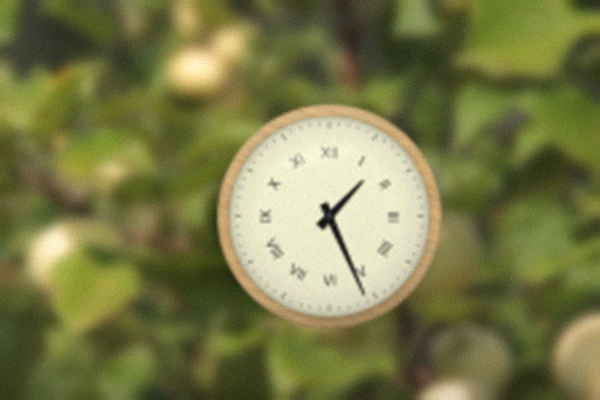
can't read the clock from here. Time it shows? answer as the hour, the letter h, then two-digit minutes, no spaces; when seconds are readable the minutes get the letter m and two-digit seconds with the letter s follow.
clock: 1h26
